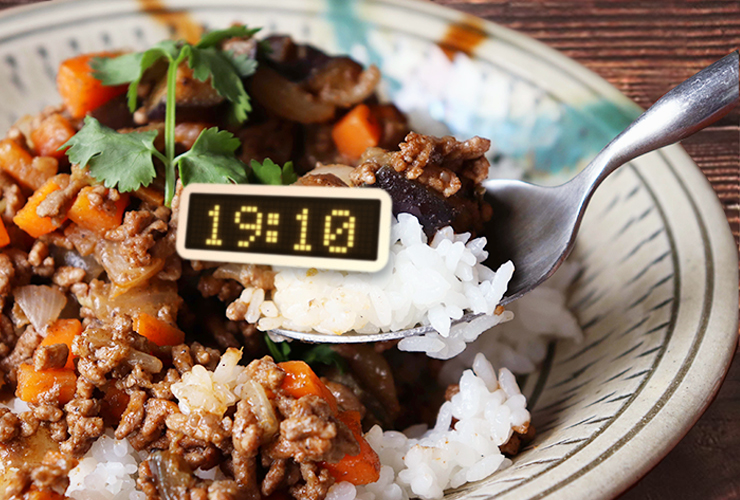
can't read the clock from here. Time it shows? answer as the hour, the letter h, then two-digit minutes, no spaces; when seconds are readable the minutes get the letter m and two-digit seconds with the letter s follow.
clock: 19h10
